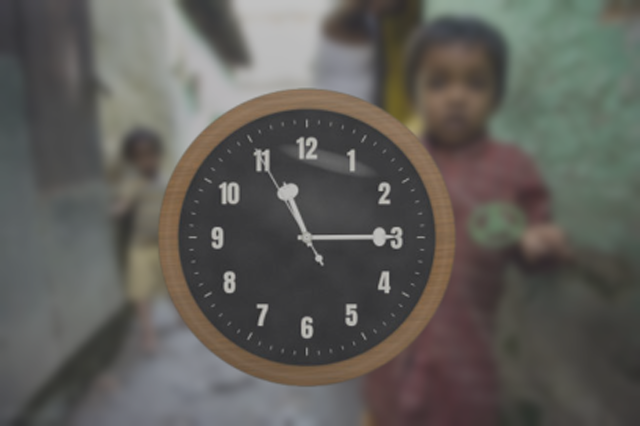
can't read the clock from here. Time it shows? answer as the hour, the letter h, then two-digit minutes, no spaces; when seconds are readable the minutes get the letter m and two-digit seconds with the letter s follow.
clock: 11h14m55s
